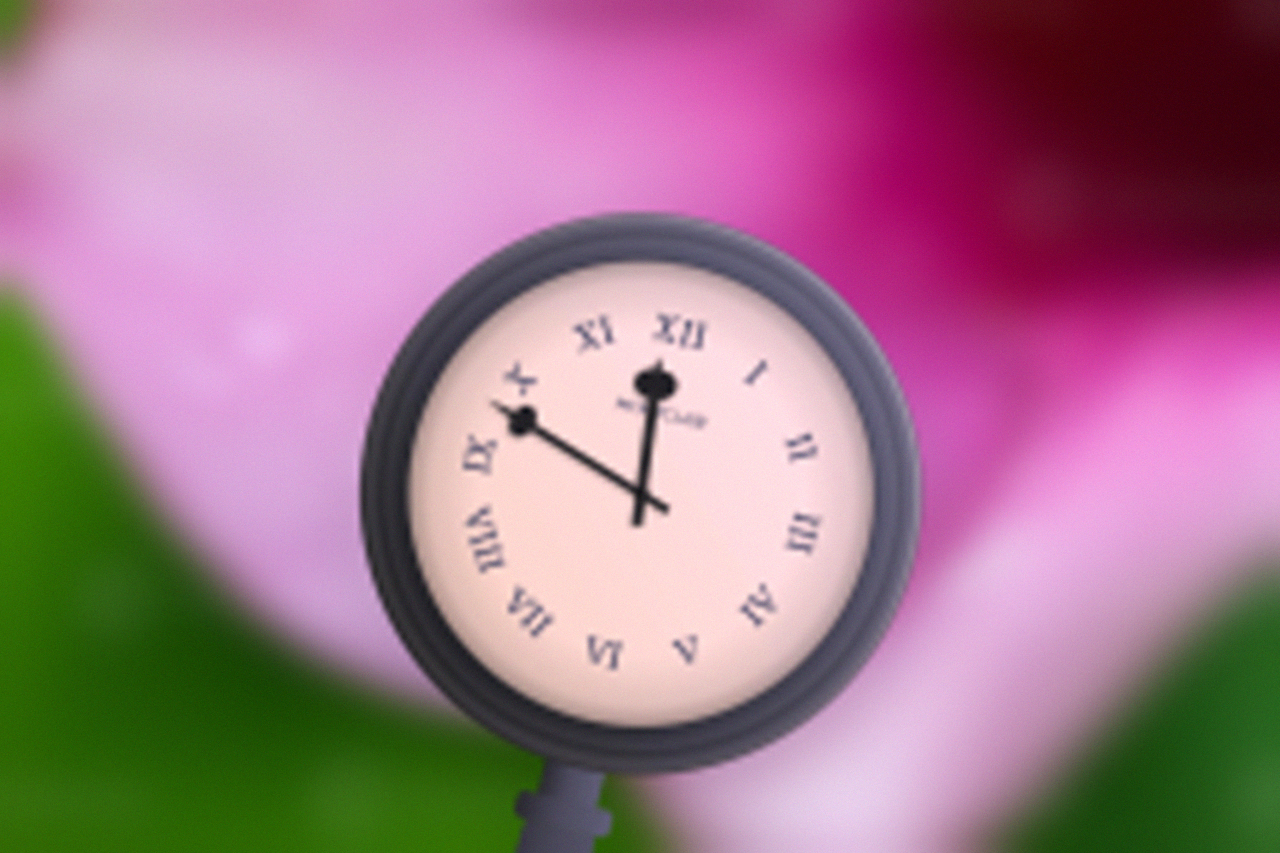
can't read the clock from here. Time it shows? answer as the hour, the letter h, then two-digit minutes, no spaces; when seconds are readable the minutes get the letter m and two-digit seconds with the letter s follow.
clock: 11h48
